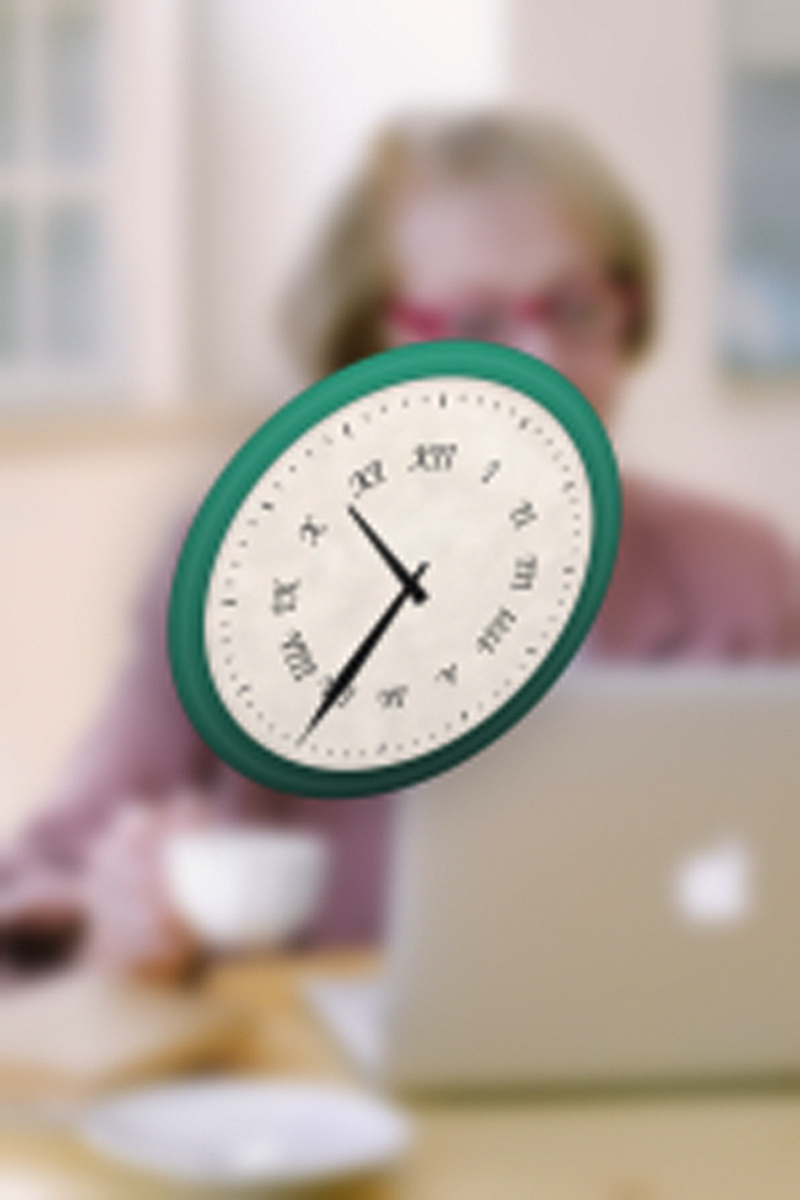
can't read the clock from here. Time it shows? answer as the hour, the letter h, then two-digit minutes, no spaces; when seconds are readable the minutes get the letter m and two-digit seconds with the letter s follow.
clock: 10h35
